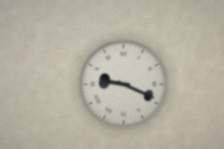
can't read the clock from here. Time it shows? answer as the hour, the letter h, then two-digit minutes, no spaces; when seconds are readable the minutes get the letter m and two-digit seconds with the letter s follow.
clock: 9h19
